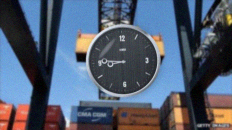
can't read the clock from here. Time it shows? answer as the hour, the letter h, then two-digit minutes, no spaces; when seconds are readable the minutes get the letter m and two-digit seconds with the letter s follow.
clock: 8h46
